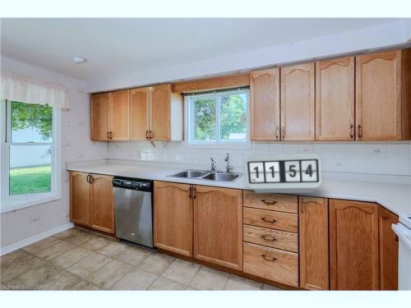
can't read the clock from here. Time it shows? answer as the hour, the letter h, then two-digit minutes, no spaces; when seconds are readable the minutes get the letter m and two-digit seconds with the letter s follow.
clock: 11h54
